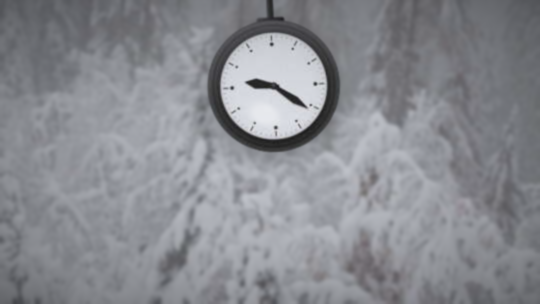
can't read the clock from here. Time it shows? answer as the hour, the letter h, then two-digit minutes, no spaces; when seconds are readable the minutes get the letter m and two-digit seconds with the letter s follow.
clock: 9h21
